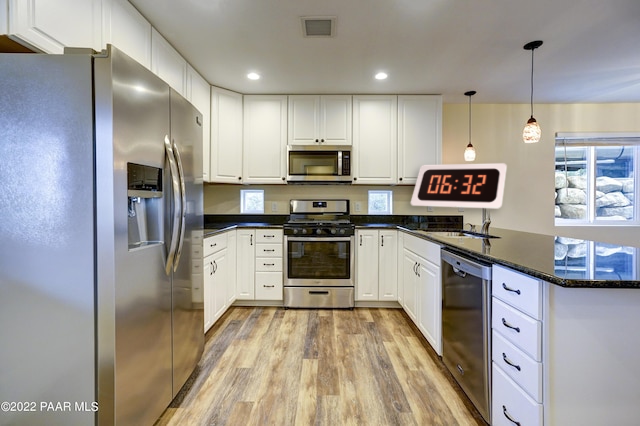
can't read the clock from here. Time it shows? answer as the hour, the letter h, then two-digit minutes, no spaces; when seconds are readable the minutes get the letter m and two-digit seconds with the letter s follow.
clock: 6h32
